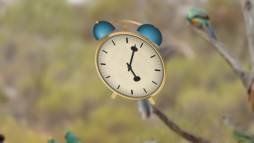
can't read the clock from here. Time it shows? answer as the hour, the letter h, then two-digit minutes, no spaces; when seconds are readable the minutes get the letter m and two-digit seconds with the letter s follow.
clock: 5h03
